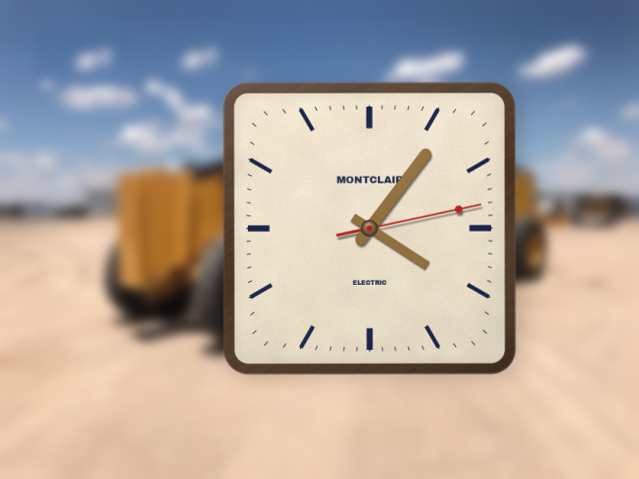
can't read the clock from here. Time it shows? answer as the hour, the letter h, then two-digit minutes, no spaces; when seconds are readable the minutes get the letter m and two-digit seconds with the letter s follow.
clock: 4h06m13s
